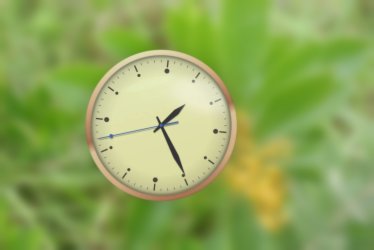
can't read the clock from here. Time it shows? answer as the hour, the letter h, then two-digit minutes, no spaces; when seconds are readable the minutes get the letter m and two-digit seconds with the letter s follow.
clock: 1h24m42s
